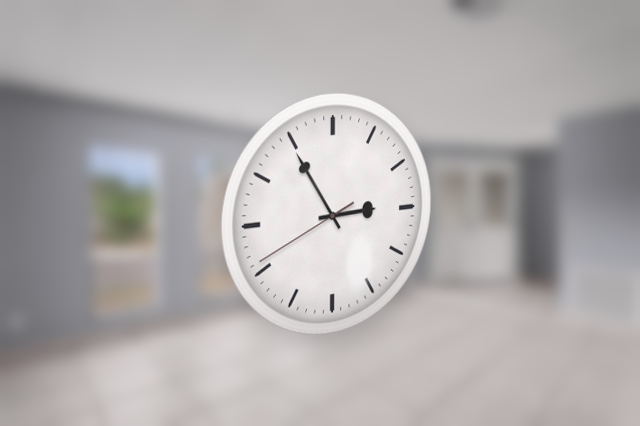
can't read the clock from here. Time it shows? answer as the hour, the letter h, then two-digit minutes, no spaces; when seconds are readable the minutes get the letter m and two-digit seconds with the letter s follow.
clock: 2h54m41s
